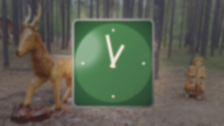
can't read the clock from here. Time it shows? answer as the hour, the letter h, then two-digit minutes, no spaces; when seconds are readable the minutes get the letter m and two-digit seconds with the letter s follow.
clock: 12h58
